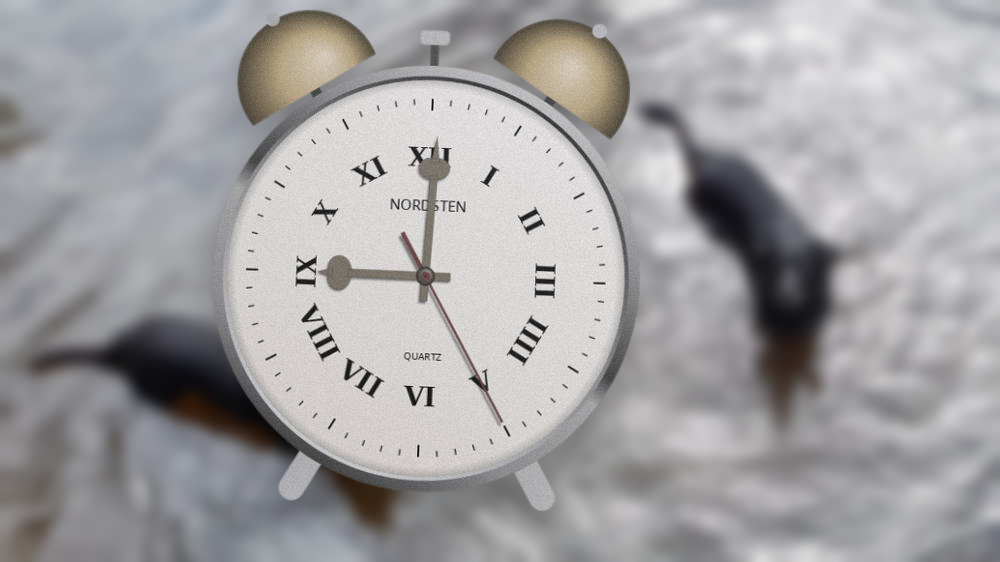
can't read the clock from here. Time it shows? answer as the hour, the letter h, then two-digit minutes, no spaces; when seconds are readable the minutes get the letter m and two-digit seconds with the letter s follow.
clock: 9h00m25s
